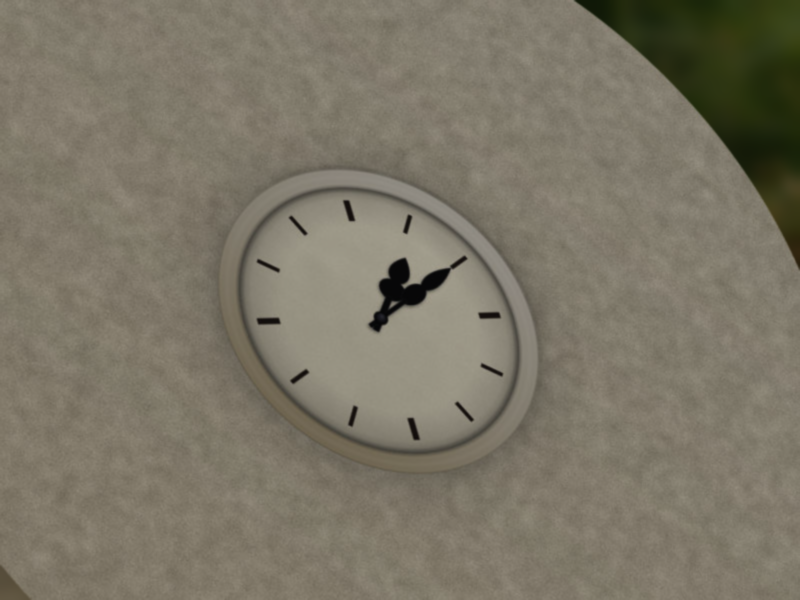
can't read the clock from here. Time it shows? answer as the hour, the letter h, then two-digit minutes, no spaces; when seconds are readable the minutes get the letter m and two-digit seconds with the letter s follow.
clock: 1h10
